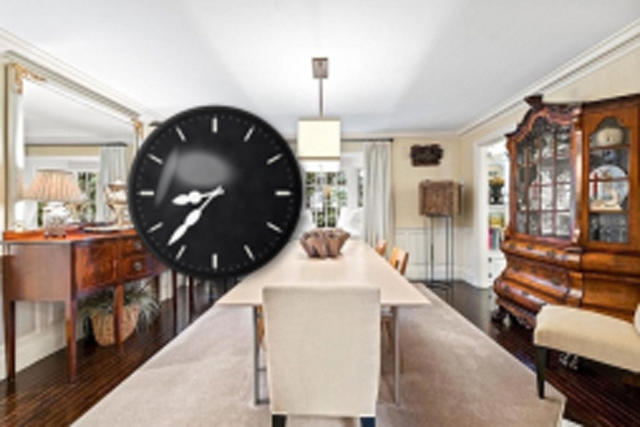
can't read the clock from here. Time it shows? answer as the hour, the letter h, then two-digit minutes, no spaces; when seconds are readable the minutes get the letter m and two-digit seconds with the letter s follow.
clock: 8h37
